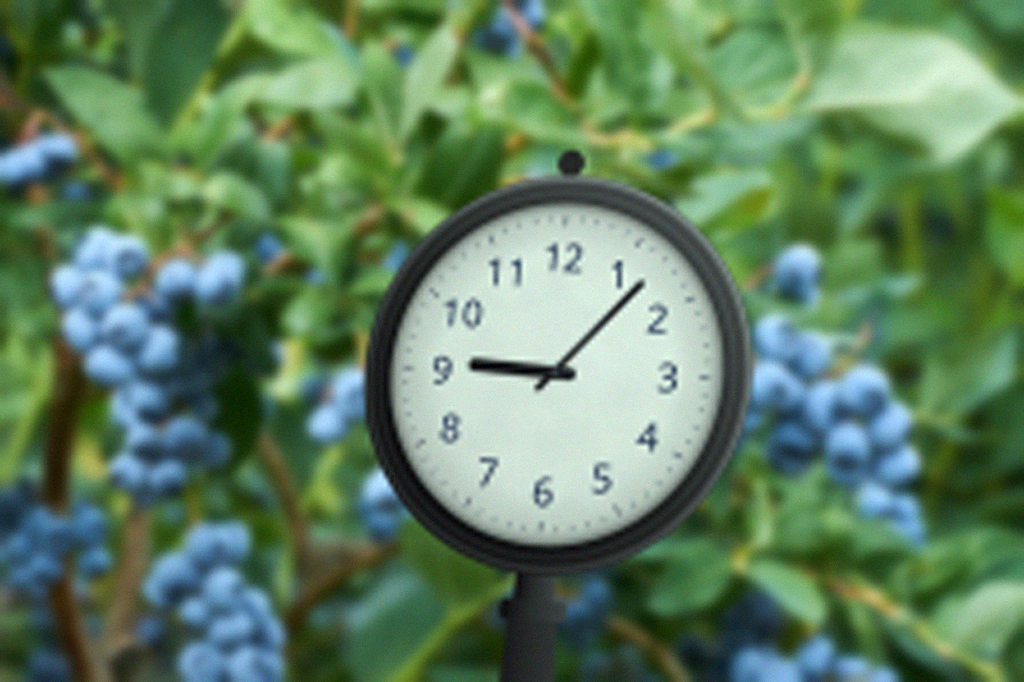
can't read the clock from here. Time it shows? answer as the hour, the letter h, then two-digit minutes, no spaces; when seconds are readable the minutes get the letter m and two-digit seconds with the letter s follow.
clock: 9h07
